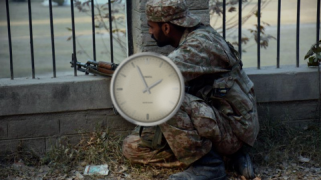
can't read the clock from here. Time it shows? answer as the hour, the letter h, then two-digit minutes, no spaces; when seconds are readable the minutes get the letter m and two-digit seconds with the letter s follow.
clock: 1h56
